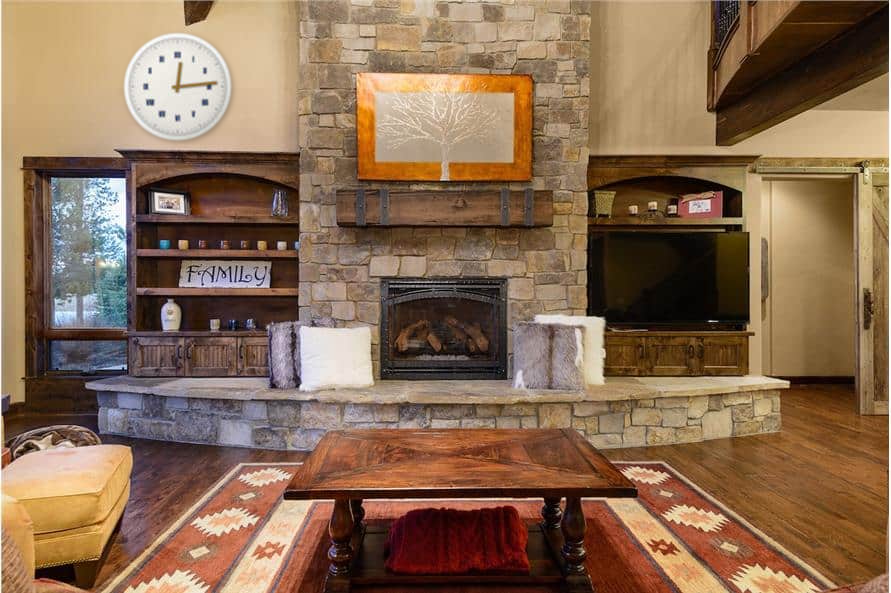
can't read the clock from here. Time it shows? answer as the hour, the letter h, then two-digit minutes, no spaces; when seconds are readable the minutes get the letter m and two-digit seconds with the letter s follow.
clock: 12h14
